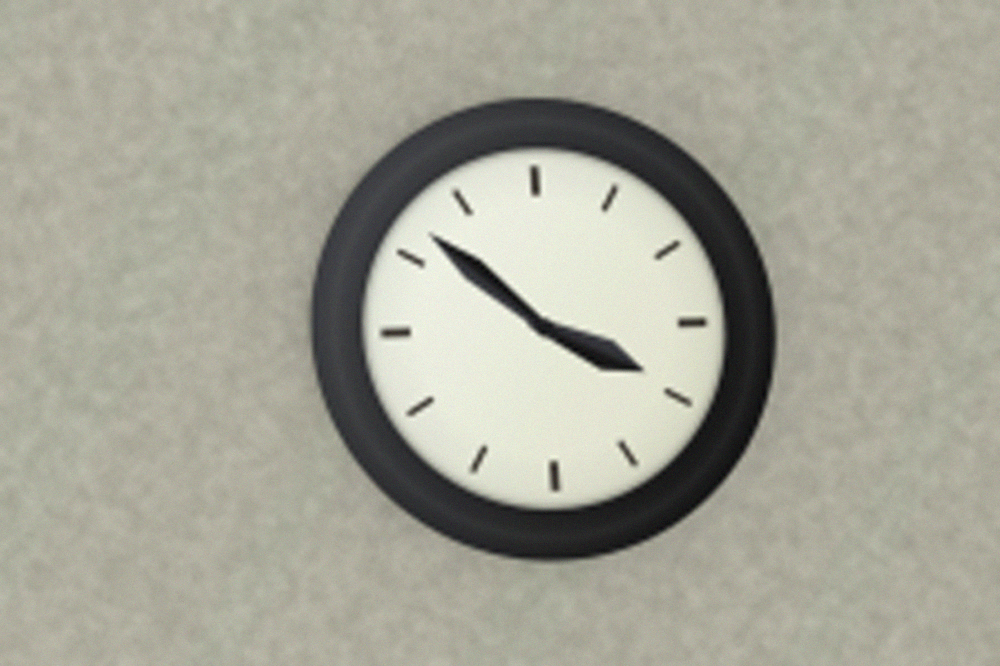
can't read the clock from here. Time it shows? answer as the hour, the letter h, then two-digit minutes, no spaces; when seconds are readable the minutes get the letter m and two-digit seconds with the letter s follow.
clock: 3h52
